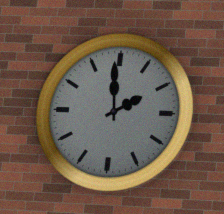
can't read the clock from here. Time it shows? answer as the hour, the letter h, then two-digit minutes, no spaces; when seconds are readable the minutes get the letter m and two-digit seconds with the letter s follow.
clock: 1h59
